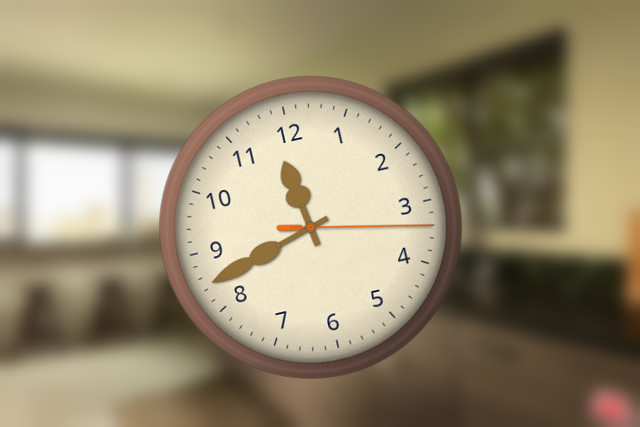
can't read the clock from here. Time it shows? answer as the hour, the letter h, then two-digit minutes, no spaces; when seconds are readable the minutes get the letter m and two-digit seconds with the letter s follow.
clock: 11h42m17s
